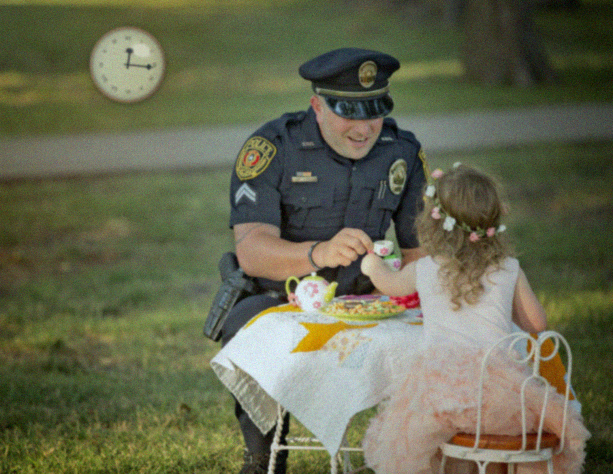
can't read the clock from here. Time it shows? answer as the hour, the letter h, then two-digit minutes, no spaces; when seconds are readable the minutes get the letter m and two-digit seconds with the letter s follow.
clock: 12h16
